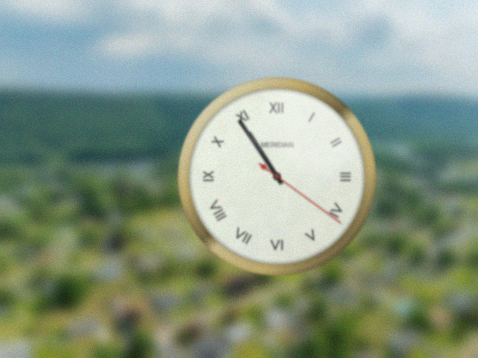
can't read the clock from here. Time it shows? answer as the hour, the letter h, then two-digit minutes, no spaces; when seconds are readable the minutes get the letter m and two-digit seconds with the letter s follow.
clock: 10h54m21s
